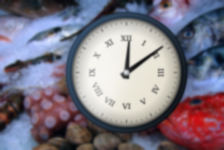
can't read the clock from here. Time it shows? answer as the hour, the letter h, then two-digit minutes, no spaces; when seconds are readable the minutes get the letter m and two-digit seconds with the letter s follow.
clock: 12h09
